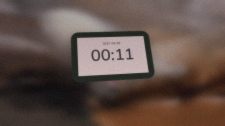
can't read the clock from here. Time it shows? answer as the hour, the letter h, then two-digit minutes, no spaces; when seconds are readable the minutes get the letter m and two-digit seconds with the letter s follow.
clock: 0h11
